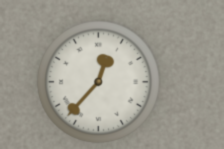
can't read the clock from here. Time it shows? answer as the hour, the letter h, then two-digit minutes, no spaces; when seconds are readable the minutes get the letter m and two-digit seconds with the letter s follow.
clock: 12h37
